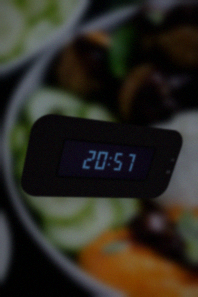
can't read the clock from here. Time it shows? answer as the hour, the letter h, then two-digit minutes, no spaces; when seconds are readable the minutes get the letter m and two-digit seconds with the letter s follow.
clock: 20h57
